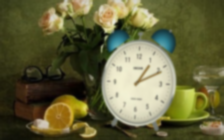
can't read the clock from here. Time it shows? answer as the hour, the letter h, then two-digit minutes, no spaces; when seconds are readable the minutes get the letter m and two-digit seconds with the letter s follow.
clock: 1h11
